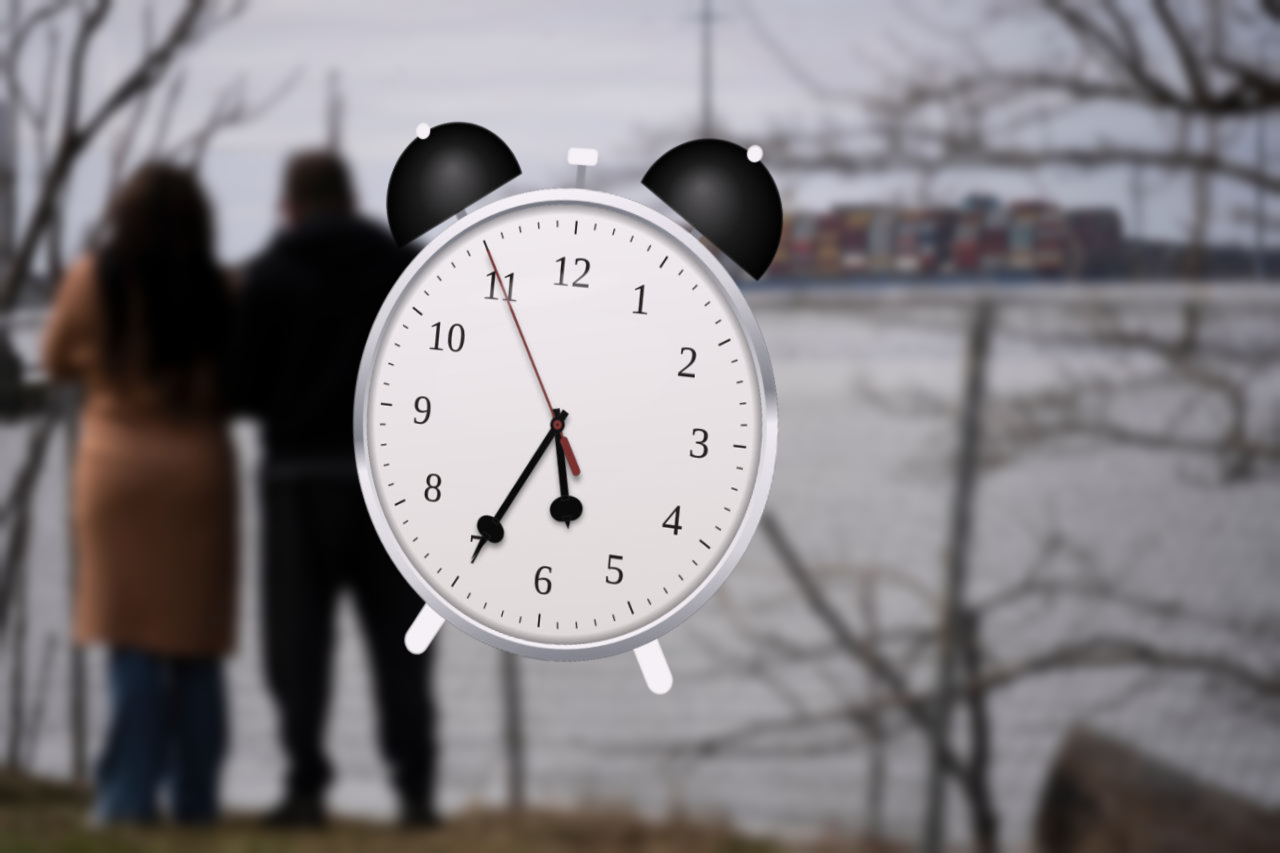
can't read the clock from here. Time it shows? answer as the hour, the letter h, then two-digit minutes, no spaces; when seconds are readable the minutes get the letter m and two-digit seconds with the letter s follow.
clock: 5h34m55s
